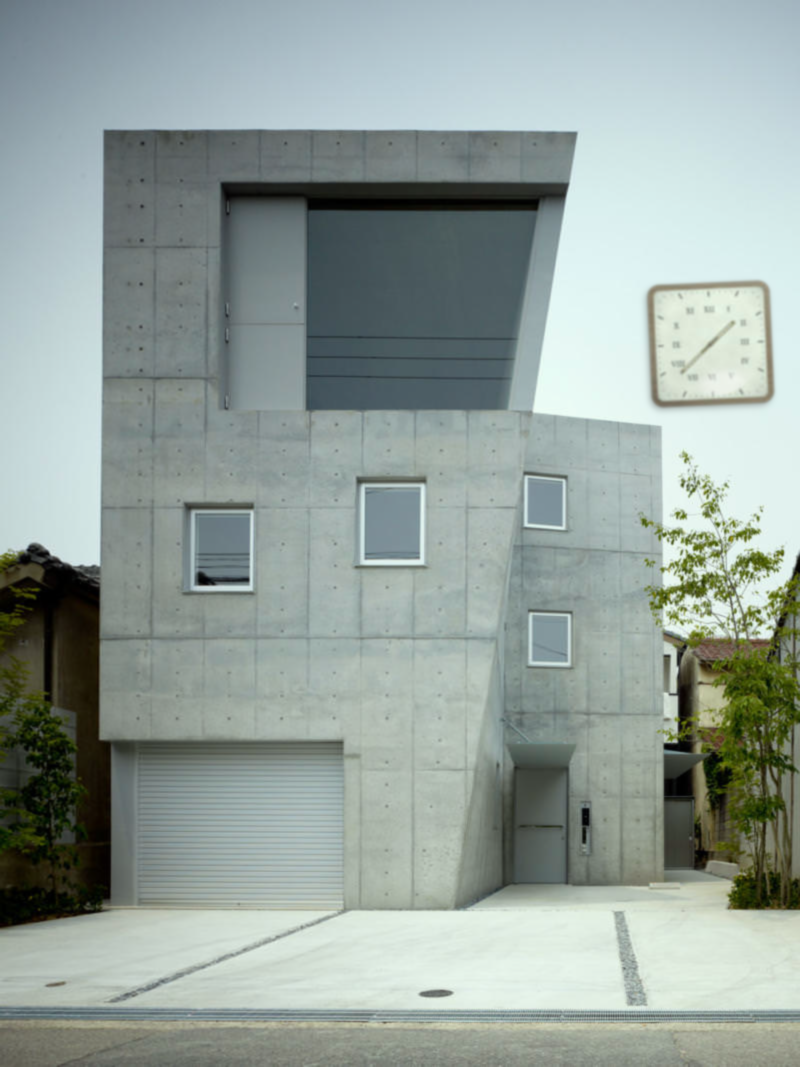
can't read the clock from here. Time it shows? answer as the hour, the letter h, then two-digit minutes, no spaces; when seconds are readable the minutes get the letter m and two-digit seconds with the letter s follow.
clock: 1h38
